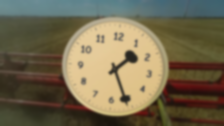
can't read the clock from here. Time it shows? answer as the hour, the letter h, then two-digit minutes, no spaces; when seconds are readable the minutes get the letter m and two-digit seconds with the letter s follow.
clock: 1h26
